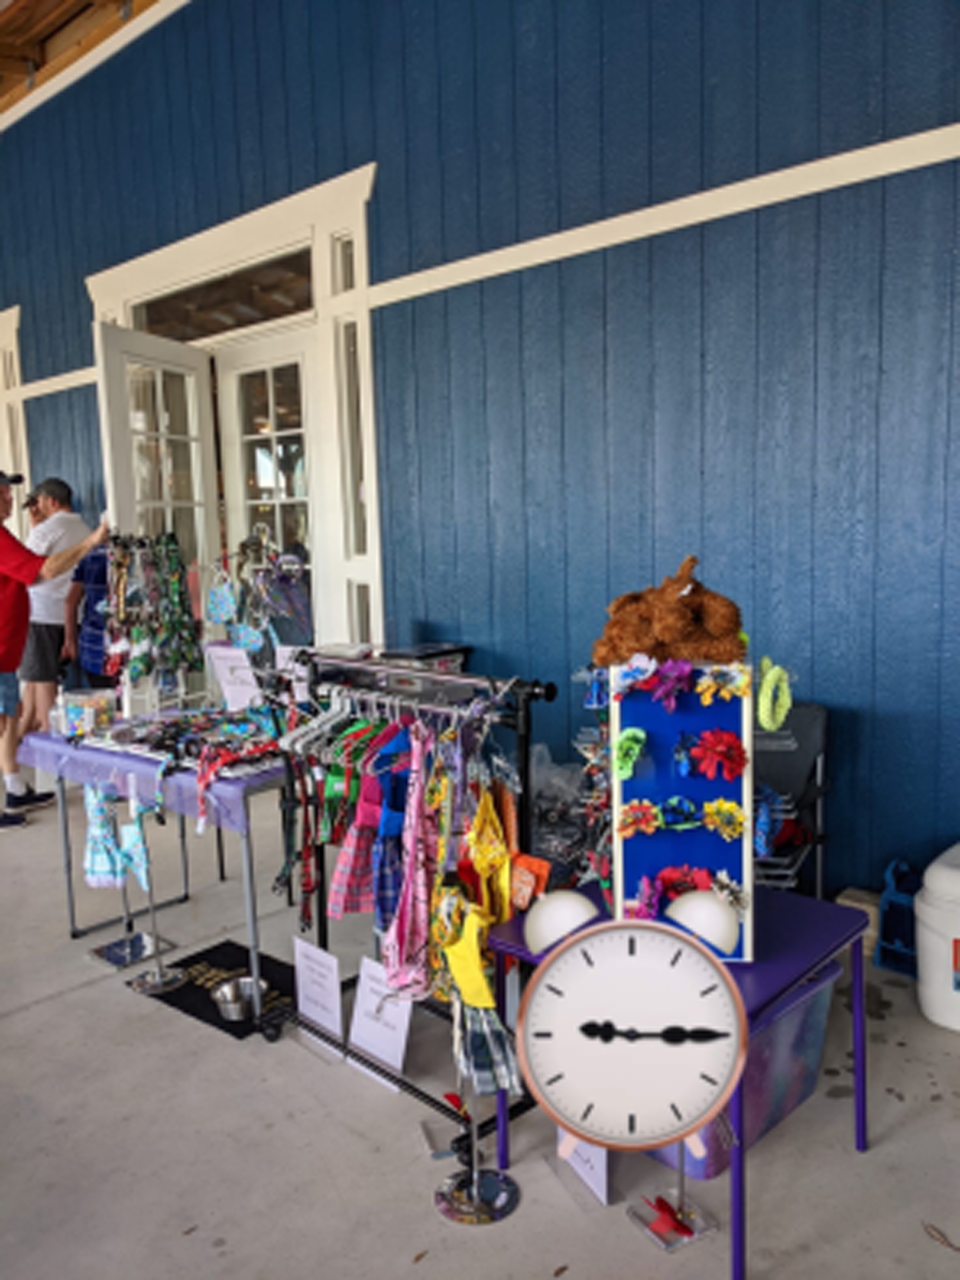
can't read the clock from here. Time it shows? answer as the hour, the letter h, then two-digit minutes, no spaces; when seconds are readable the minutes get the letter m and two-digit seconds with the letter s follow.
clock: 9h15
